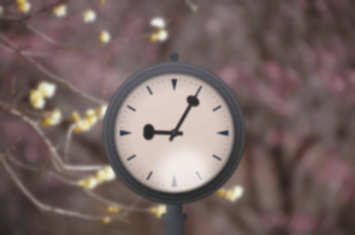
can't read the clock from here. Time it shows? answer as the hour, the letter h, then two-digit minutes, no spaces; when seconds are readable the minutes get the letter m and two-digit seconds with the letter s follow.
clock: 9h05
